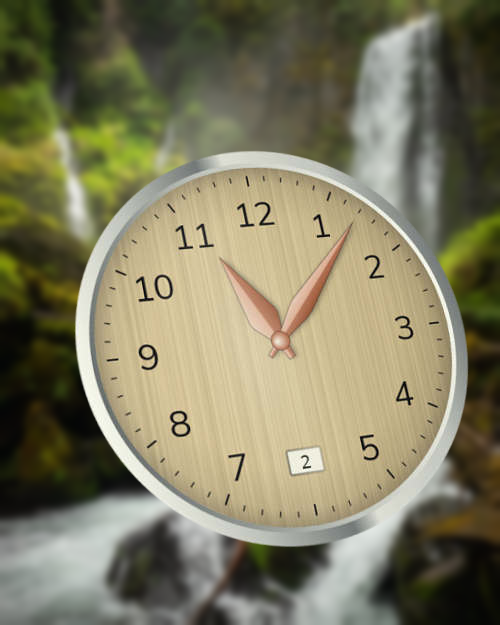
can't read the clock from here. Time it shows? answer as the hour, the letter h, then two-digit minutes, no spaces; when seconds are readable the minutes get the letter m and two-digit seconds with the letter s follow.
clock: 11h07
